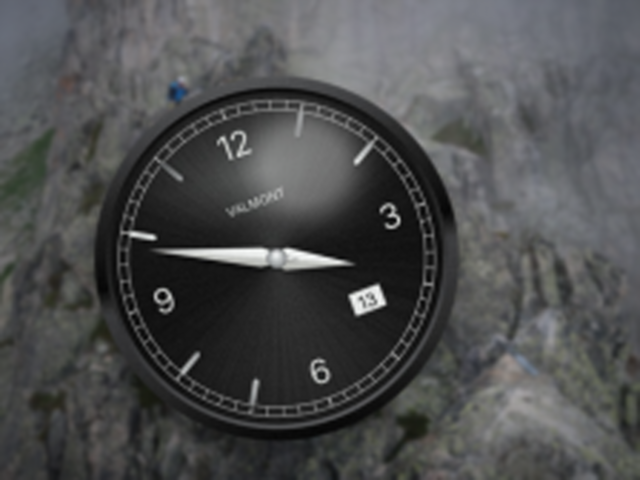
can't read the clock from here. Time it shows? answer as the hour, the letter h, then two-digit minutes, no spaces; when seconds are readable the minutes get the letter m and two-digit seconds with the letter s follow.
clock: 3h49
